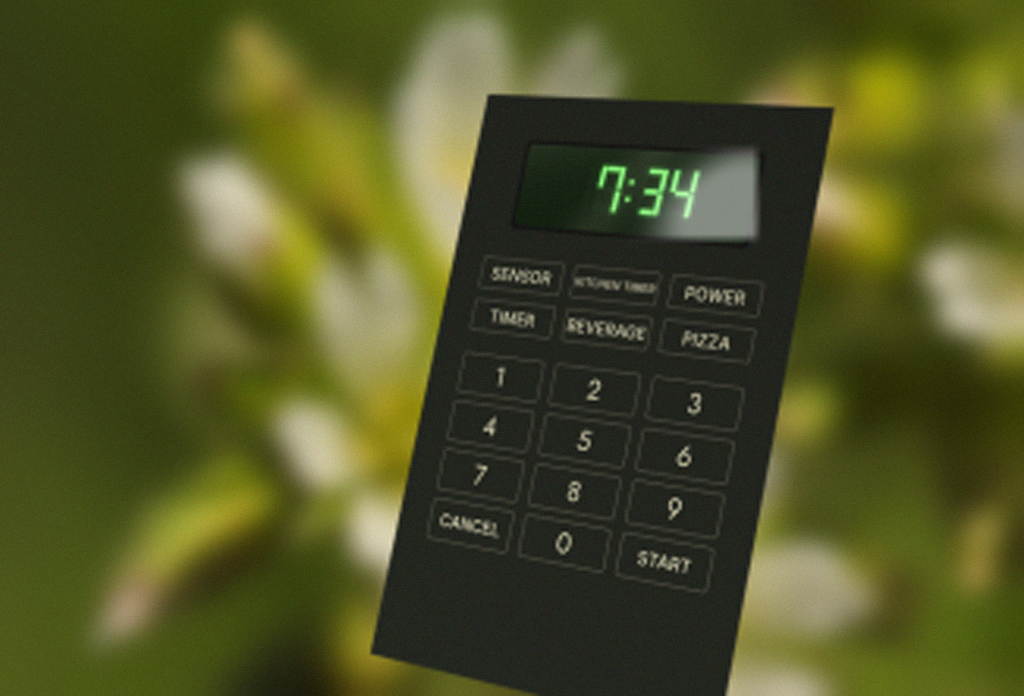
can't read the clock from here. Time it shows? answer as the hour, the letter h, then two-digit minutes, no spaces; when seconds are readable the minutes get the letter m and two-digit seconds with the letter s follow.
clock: 7h34
